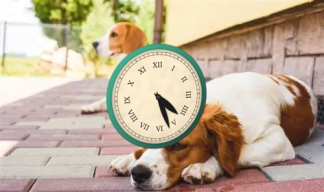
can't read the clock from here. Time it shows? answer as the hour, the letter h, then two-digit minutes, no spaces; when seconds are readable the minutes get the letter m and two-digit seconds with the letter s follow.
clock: 4h27
